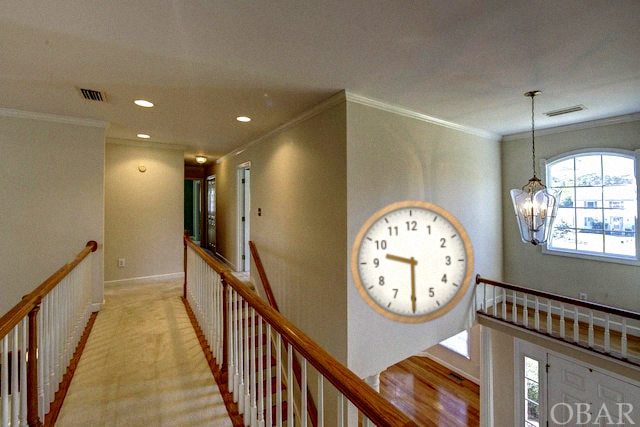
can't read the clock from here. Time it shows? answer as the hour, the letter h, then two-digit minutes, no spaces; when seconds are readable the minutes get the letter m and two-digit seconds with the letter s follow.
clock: 9h30
